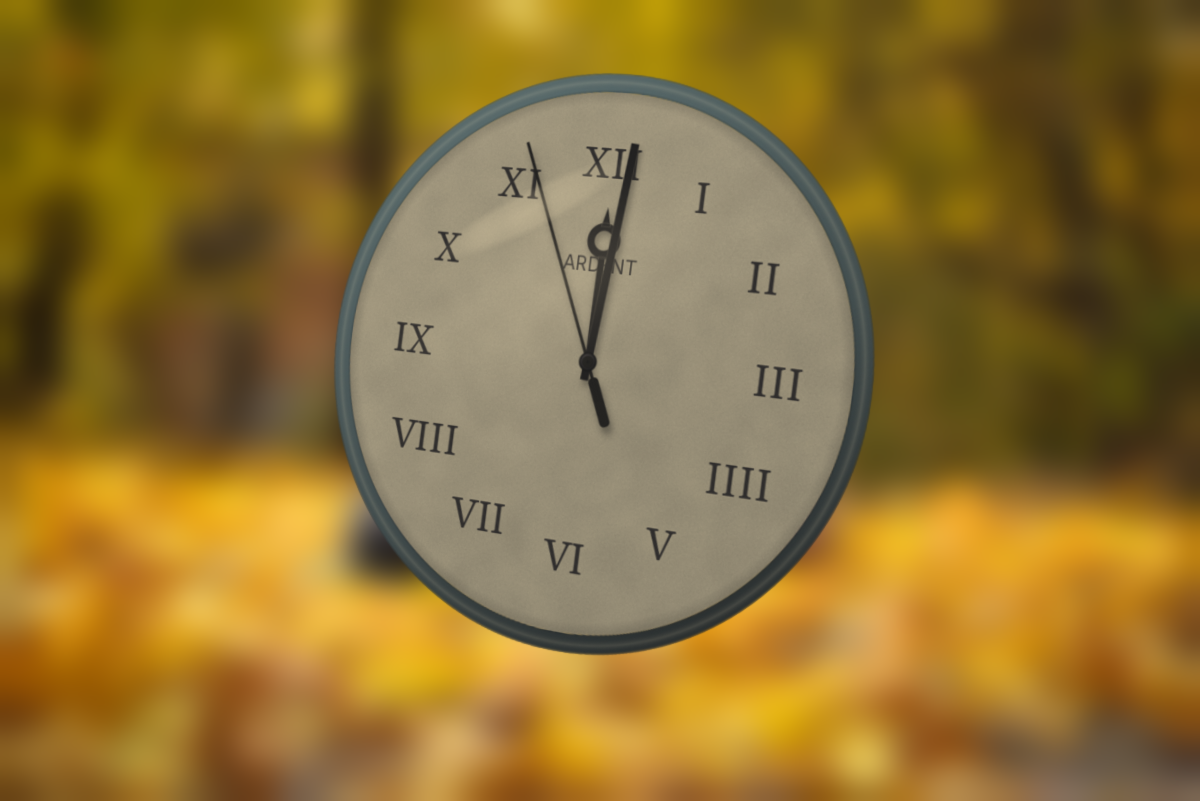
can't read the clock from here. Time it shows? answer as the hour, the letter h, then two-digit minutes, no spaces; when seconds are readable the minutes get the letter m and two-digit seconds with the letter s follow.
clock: 12h00m56s
